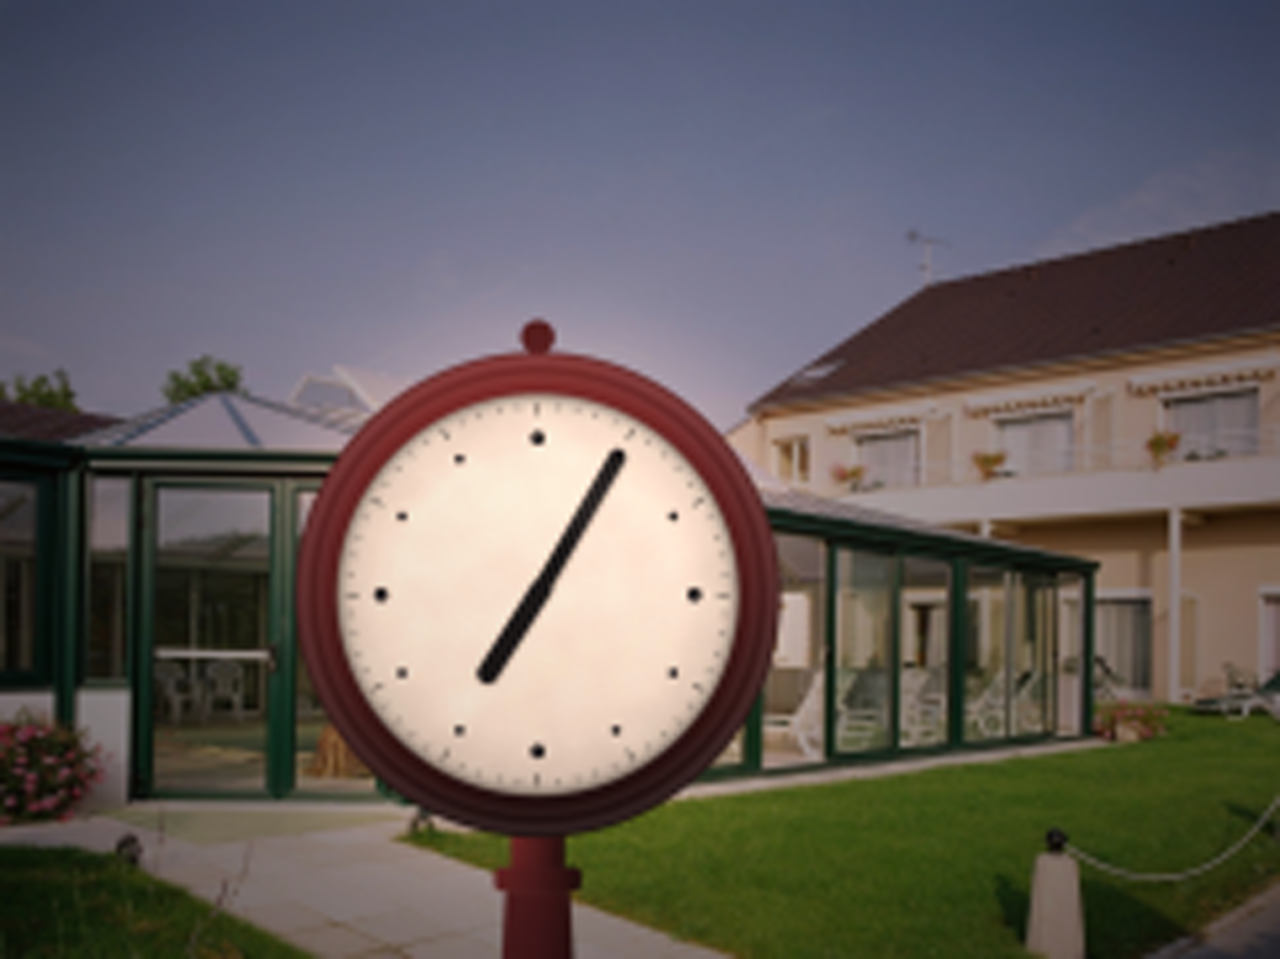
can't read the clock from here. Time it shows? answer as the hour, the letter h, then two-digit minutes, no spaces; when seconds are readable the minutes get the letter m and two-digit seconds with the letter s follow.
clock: 7h05
